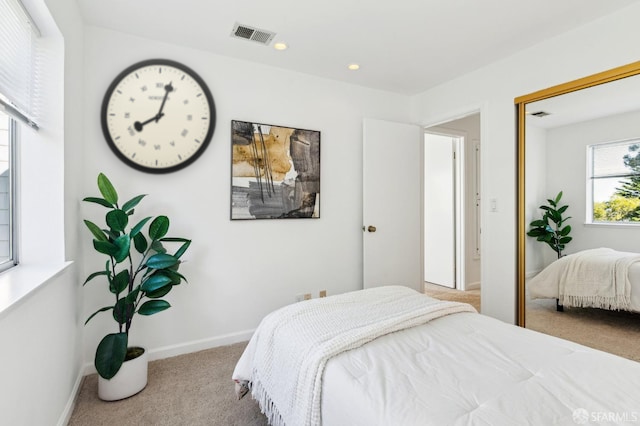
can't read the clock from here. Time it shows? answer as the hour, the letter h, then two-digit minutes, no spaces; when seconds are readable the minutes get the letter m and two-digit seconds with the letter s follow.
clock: 8h03
